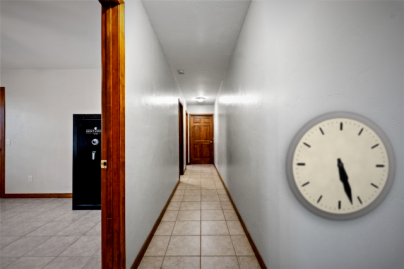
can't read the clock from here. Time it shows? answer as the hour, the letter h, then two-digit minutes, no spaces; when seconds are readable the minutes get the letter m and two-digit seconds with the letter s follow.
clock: 5h27
